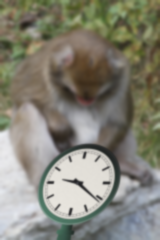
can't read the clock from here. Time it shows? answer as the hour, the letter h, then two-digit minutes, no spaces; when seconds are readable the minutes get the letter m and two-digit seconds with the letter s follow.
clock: 9h21
